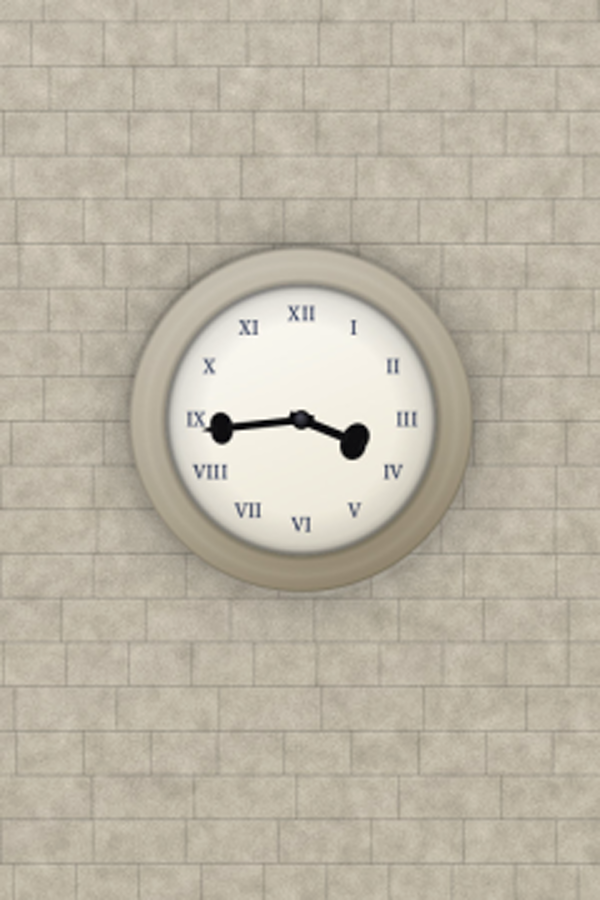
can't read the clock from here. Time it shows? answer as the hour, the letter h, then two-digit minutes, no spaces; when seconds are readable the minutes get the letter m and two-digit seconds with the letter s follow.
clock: 3h44
